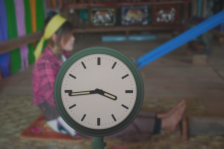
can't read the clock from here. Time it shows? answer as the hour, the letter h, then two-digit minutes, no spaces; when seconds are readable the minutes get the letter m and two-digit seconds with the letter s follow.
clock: 3h44
